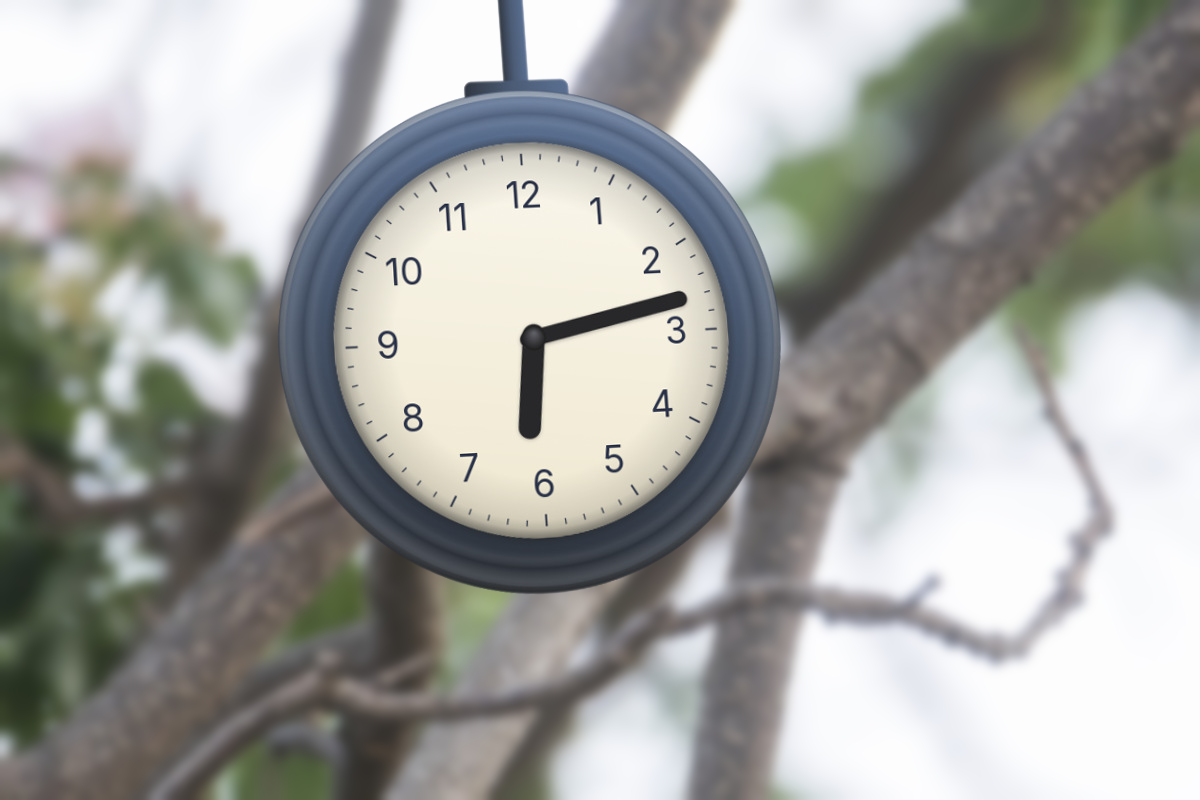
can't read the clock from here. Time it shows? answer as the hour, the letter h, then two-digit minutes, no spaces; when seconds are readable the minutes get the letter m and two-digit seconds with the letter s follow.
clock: 6h13
